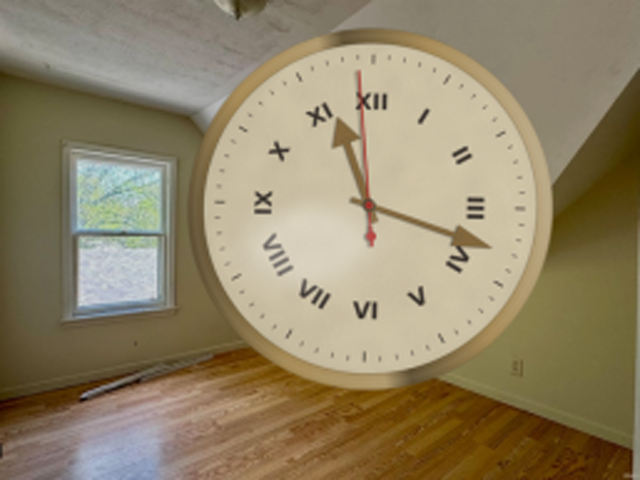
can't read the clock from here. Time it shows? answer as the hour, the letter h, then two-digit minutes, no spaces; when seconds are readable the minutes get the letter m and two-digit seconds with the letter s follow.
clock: 11h17m59s
